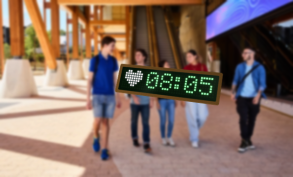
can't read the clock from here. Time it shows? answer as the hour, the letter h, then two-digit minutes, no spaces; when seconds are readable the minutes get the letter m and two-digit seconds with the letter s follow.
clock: 8h05
